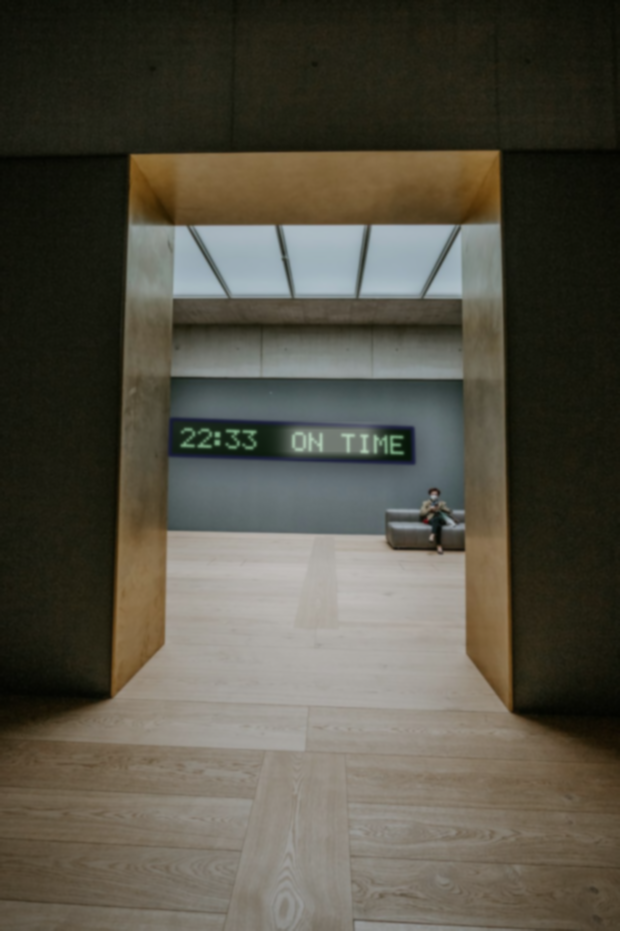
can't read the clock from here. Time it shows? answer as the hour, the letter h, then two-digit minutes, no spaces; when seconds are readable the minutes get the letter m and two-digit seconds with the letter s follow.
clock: 22h33
